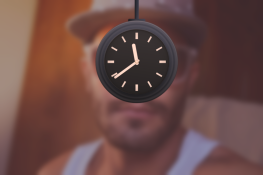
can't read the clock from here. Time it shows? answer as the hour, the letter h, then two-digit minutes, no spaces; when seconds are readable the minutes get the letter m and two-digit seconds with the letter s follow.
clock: 11h39
